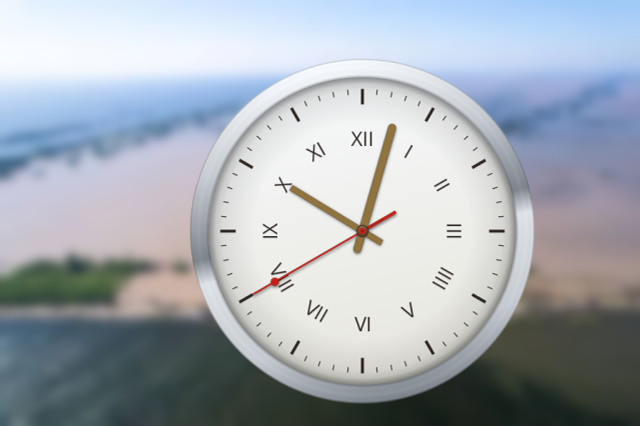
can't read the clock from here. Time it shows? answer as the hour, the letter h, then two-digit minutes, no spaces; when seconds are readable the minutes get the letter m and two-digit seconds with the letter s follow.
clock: 10h02m40s
